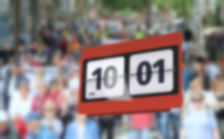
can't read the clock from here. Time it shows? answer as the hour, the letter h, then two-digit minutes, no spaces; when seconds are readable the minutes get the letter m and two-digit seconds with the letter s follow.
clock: 10h01
